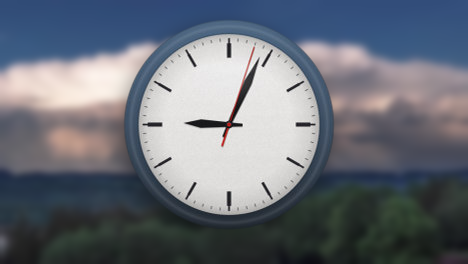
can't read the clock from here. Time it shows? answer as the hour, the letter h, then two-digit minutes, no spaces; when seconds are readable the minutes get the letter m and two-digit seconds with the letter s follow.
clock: 9h04m03s
